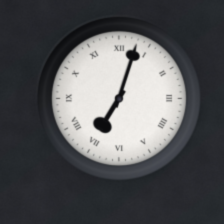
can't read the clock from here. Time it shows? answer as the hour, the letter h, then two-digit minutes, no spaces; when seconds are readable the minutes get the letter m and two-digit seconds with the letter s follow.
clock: 7h03
